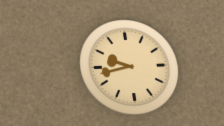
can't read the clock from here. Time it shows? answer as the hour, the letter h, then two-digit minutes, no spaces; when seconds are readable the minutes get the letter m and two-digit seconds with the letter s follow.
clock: 9h43
